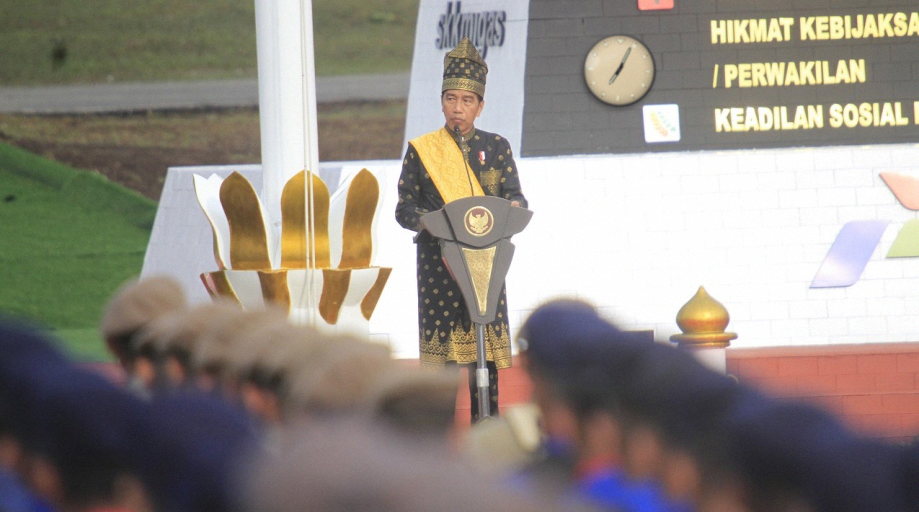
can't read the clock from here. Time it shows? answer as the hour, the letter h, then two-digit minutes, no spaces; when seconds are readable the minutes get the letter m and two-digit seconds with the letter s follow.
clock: 7h04
